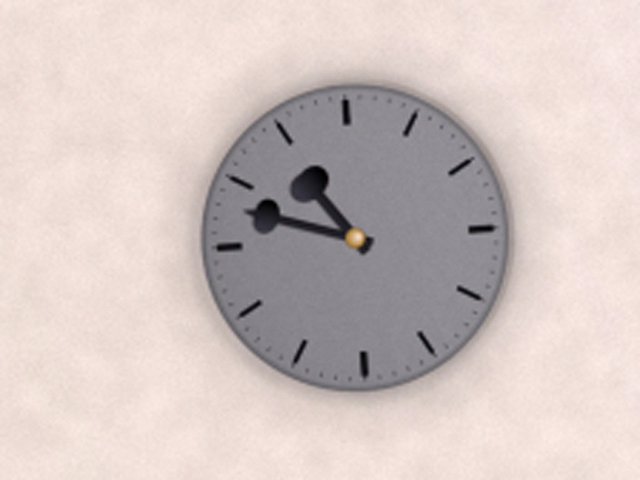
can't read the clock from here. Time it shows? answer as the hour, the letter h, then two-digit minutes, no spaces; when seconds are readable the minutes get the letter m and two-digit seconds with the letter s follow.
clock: 10h48
